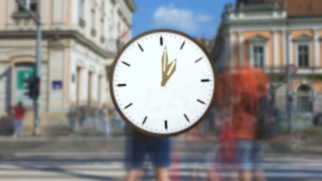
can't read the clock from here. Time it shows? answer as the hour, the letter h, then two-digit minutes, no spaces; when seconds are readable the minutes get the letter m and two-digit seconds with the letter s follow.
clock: 1h01
